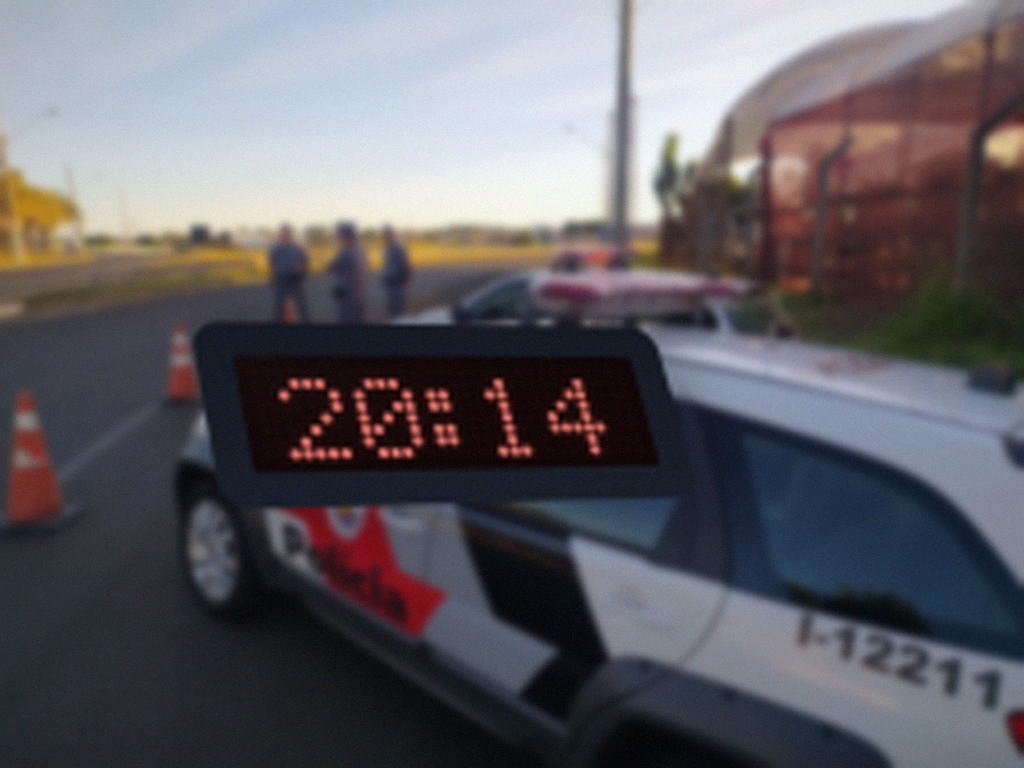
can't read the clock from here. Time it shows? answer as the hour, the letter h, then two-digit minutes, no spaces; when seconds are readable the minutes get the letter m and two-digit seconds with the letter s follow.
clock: 20h14
